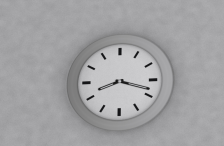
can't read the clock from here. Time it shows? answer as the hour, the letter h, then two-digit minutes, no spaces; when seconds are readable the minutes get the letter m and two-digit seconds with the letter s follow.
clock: 8h18
